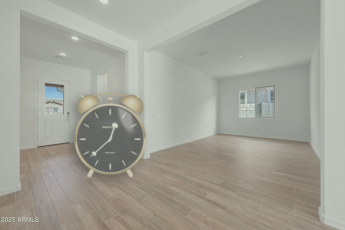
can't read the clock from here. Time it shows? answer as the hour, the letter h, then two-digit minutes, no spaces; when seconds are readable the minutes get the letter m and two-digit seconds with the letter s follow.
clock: 12h38
